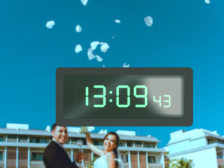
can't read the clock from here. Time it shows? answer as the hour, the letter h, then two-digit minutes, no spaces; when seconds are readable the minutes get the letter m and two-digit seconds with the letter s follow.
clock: 13h09m43s
